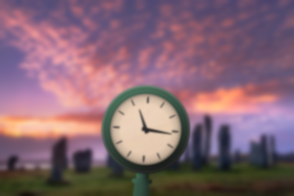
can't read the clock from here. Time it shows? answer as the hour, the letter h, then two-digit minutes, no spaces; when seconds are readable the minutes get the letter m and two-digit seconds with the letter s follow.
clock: 11h16
